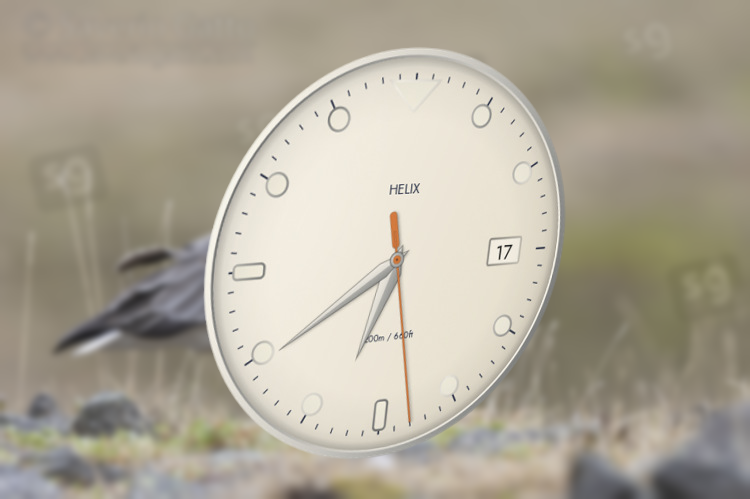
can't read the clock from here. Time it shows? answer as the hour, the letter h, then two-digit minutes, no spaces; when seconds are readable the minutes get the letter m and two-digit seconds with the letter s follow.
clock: 6h39m28s
